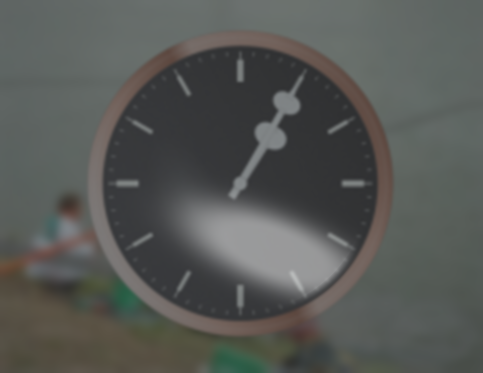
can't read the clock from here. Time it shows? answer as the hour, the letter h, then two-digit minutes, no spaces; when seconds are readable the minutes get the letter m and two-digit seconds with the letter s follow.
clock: 1h05
